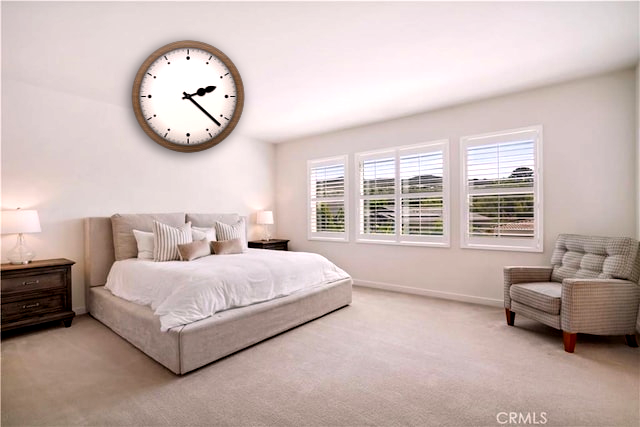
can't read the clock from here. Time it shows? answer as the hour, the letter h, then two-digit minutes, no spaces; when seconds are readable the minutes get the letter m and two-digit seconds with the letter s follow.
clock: 2h22
